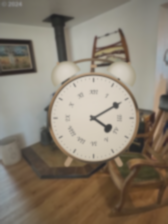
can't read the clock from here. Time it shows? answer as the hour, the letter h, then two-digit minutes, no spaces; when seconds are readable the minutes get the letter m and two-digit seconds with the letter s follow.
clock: 4h10
